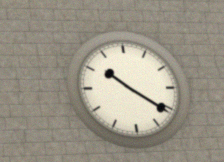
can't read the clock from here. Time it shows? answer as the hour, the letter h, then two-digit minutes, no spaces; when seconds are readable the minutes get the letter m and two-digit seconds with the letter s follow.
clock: 10h21
